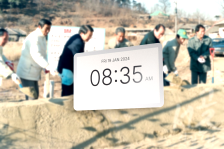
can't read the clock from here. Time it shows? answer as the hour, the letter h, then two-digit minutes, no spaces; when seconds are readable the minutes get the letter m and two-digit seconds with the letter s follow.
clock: 8h35
